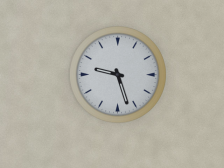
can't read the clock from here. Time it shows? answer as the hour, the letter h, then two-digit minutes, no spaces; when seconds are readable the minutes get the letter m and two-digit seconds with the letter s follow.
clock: 9h27
